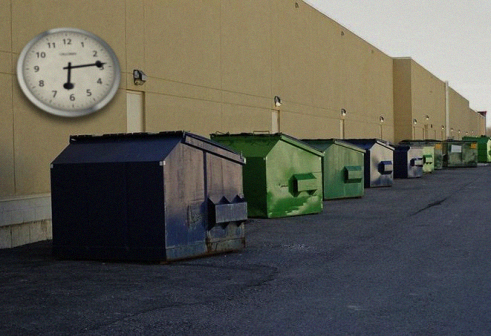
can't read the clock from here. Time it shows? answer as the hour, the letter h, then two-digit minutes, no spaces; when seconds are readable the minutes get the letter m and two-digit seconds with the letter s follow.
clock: 6h14
